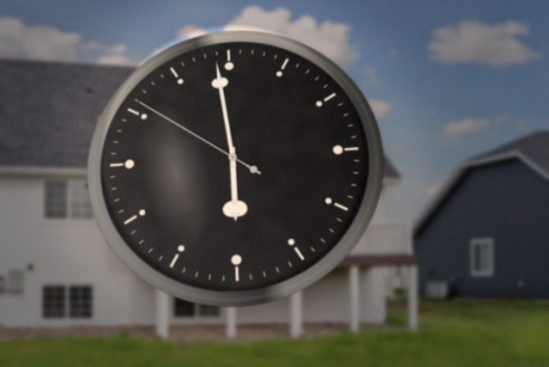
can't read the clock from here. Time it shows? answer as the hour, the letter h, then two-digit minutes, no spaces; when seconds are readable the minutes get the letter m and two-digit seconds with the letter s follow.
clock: 5h58m51s
